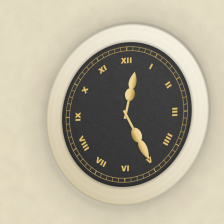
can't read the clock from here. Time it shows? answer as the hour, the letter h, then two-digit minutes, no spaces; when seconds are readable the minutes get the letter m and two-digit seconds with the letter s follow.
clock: 12h25
